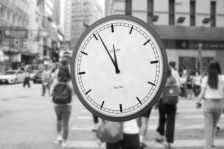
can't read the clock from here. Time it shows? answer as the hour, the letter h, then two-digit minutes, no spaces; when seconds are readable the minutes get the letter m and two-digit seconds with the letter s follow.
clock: 11h56
